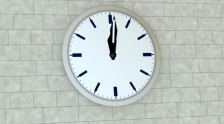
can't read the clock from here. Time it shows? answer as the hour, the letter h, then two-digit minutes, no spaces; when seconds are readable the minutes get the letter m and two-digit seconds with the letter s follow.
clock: 12h01
